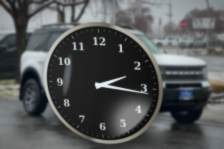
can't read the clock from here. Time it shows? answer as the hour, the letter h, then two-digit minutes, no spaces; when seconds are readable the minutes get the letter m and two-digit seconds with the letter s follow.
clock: 2h16
